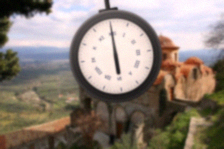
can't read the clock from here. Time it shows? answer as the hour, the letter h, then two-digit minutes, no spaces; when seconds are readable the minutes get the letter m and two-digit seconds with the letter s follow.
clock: 6h00
